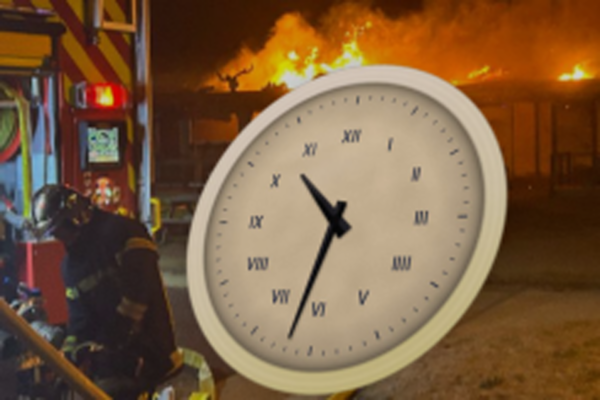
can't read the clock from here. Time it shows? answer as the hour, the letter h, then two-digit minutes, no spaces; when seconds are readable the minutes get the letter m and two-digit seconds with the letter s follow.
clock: 10h32
